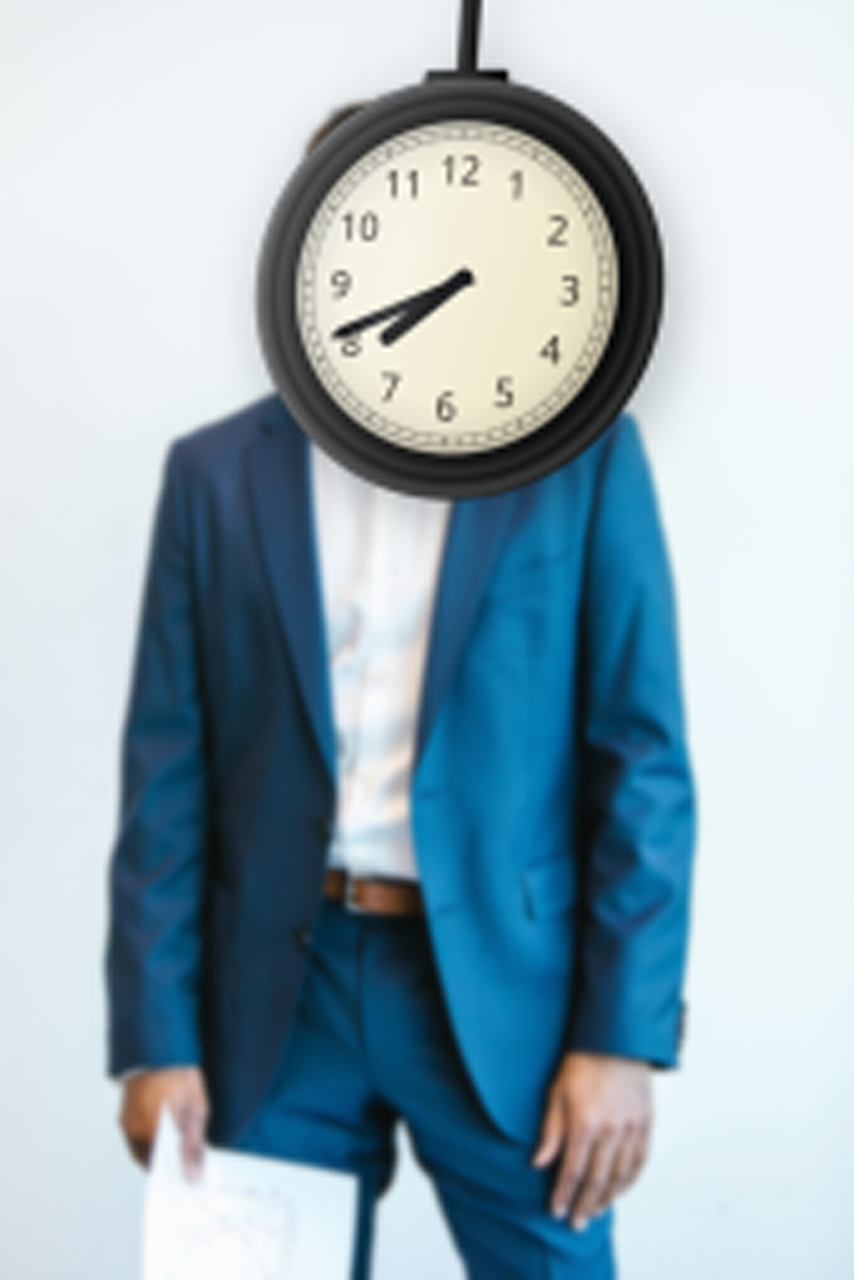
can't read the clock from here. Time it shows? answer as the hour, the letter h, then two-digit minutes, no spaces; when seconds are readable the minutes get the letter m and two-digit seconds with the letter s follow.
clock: 7h41
